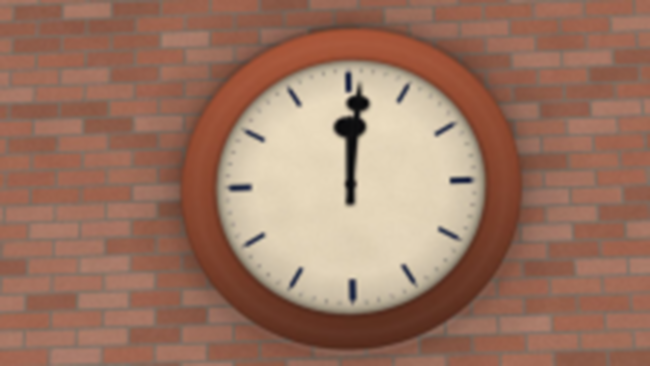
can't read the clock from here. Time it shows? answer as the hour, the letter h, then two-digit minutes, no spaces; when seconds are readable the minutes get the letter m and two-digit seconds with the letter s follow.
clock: 12h01
